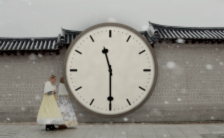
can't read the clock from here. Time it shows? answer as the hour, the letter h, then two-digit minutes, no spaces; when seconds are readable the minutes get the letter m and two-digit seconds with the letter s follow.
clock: 11h30
